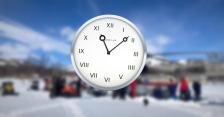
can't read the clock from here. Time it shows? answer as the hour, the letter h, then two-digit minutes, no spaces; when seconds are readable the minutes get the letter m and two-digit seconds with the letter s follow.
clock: 11h08
